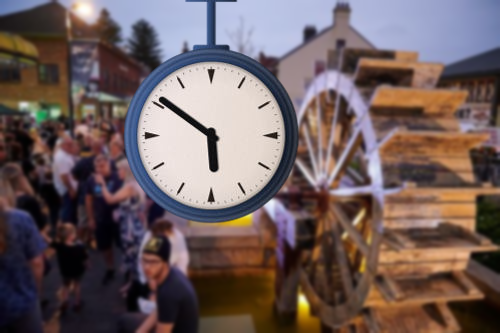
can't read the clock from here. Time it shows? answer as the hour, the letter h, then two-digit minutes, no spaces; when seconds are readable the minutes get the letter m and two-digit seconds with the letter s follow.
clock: 5h51
